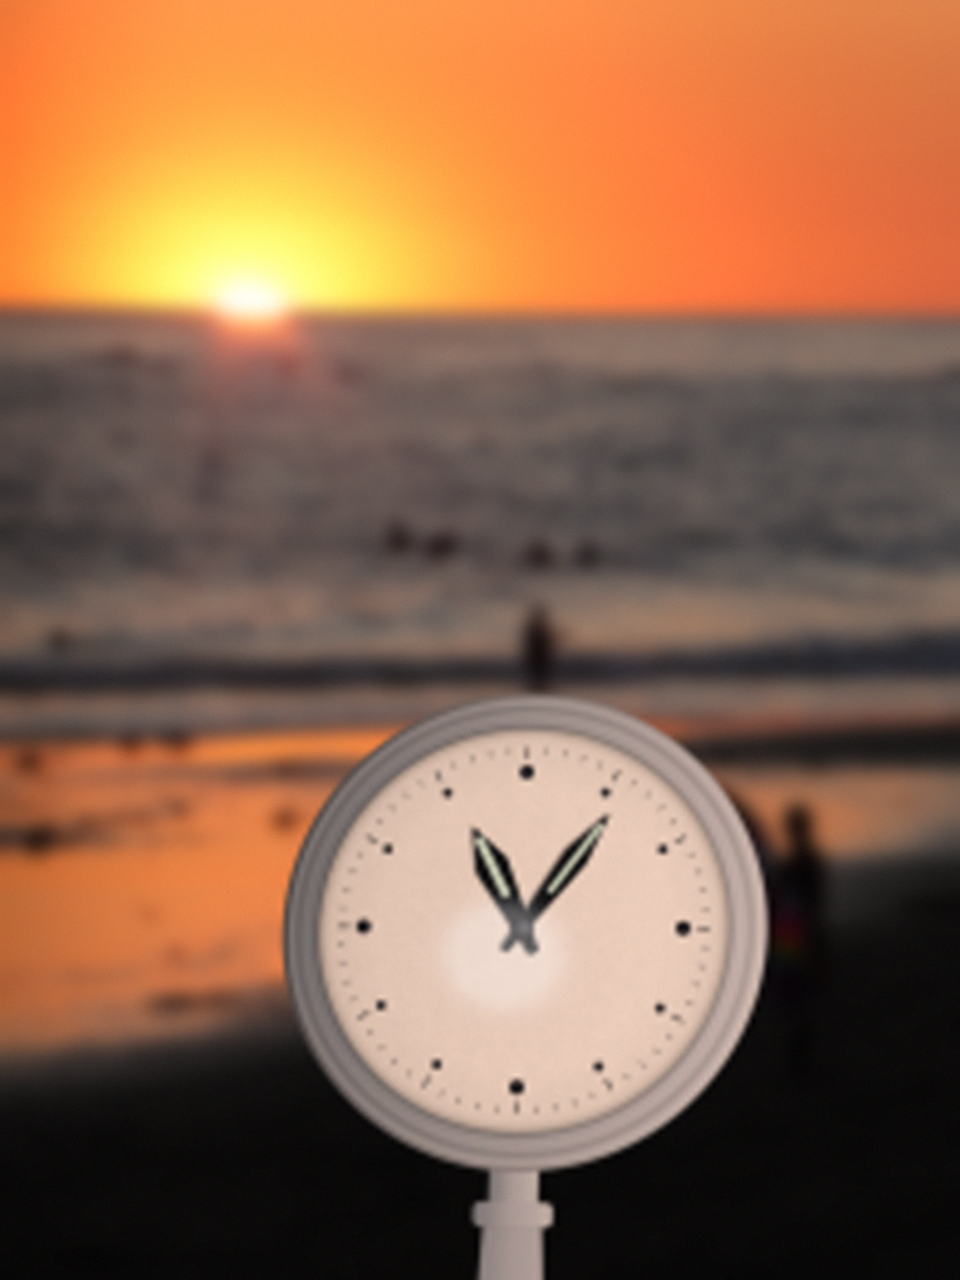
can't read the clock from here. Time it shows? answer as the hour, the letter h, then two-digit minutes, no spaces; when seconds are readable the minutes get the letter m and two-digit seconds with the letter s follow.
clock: 11h06
